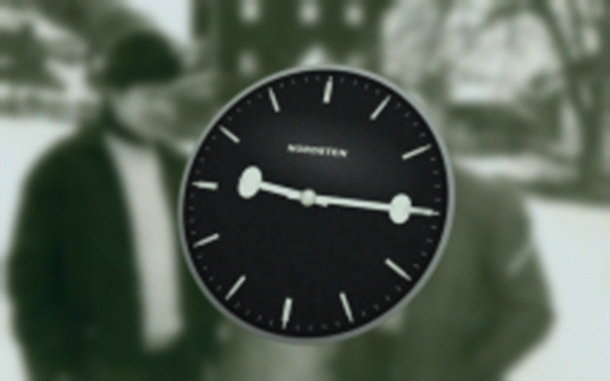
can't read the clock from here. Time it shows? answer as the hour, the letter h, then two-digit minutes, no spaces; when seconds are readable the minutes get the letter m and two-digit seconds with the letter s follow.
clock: 9h15
